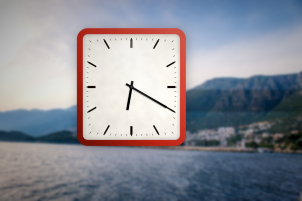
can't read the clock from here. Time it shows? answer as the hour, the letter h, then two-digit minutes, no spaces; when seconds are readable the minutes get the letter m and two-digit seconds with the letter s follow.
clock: 6h20
